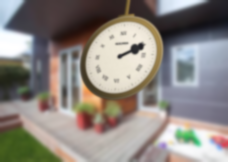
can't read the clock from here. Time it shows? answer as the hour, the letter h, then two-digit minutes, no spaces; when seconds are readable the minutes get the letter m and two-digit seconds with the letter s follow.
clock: 2h11
